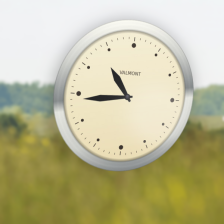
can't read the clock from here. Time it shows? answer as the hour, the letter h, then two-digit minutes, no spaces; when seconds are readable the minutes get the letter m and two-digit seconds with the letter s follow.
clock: 10h44
